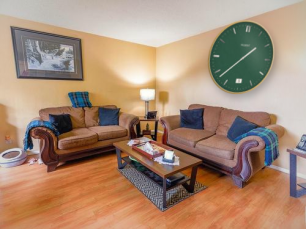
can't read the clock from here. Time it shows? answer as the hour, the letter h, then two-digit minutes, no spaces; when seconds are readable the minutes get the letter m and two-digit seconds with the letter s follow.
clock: 1h38
